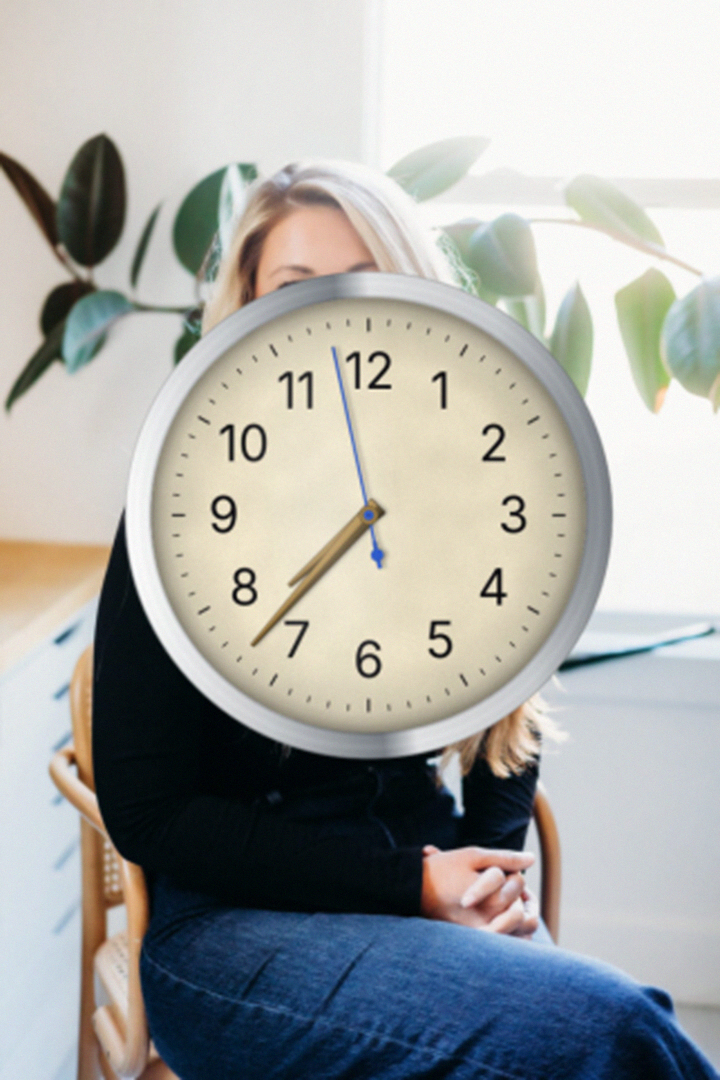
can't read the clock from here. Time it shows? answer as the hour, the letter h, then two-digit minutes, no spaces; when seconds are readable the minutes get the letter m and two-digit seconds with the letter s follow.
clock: 7h36m58s
